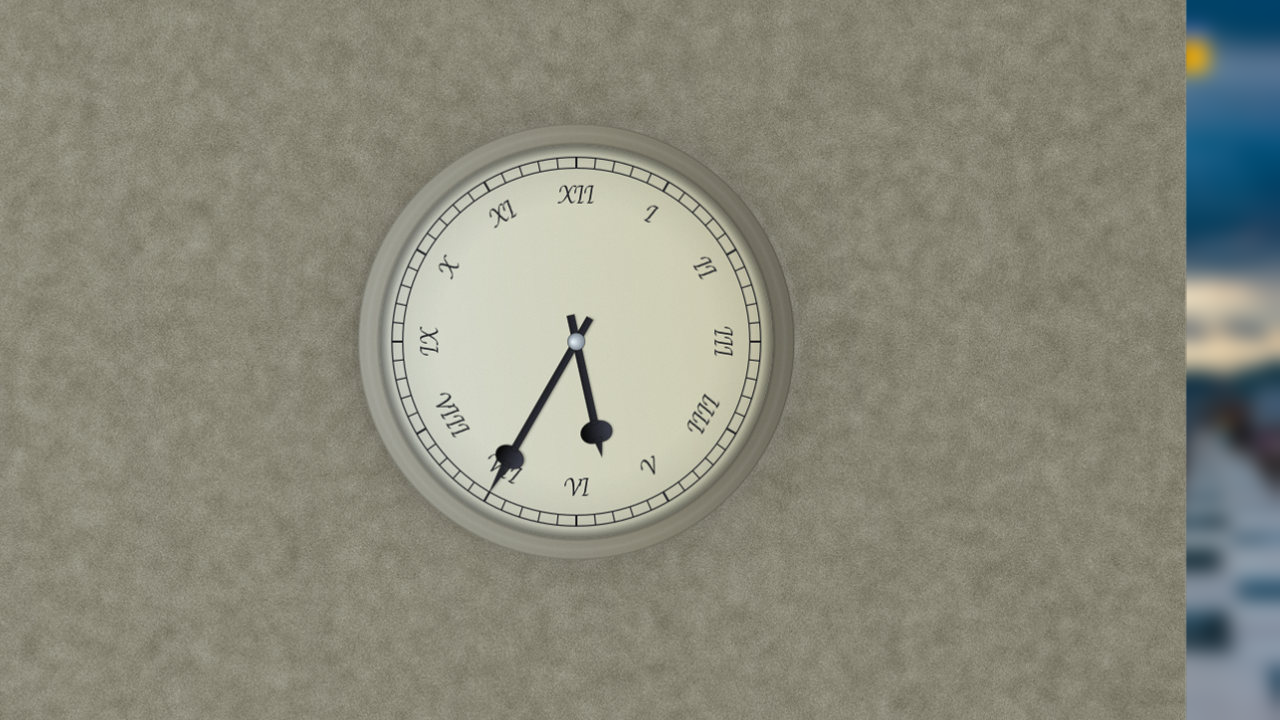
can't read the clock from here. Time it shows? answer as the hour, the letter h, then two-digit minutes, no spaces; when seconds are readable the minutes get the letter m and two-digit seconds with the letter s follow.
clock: 5h35
